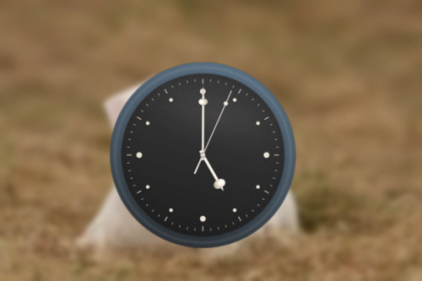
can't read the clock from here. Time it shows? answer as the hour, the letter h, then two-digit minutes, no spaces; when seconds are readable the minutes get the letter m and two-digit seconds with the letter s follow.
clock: 5h00m04s
